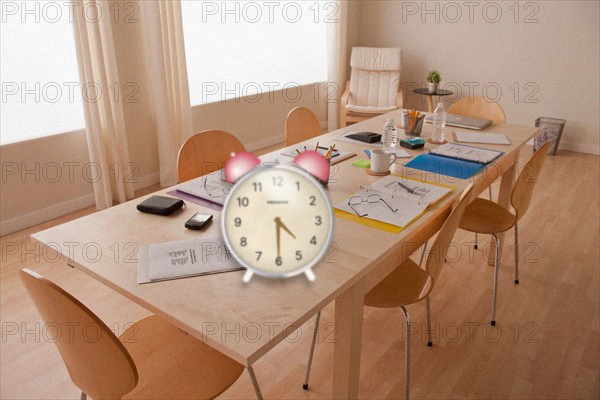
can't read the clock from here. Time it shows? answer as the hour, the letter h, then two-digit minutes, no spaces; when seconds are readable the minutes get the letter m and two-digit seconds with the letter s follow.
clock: 4h30
